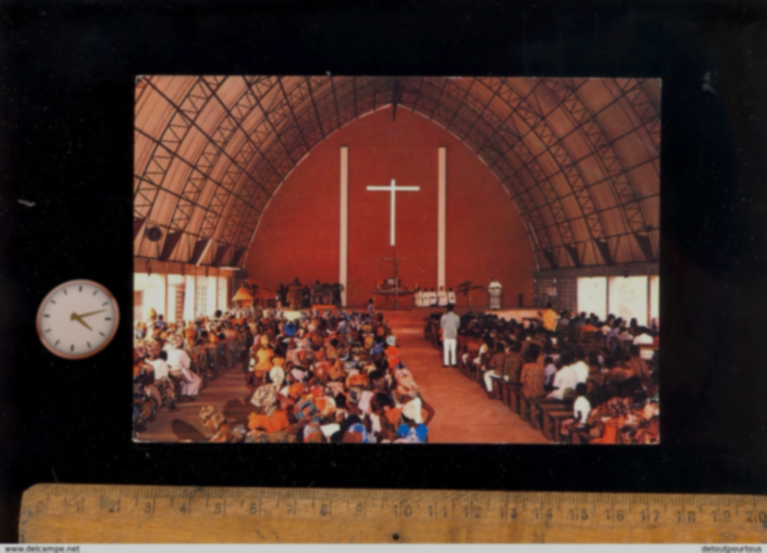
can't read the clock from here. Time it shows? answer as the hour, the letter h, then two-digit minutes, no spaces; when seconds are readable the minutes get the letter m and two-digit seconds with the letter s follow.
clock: 4h12
